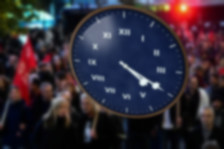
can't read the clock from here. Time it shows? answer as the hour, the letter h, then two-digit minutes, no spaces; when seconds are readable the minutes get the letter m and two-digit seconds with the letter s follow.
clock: 4h20
